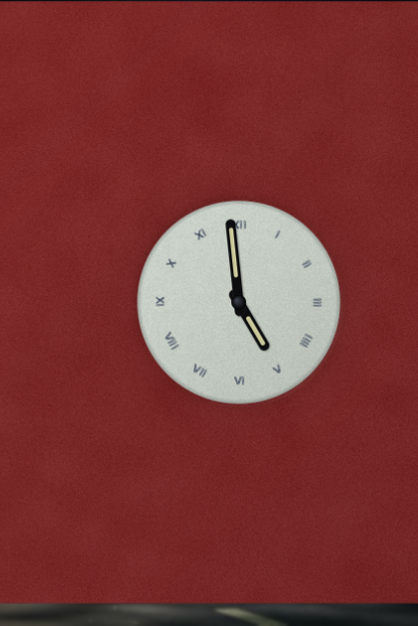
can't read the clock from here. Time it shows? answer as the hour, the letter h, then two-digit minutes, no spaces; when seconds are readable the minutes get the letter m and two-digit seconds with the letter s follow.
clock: 4h59
